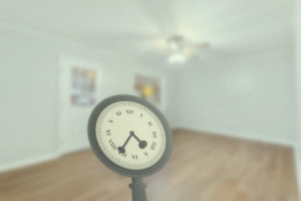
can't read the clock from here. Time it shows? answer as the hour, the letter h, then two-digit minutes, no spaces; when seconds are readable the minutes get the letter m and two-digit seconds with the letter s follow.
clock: 4h36
